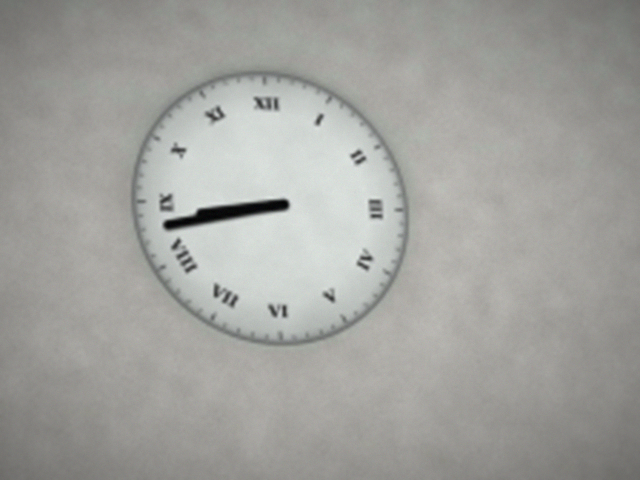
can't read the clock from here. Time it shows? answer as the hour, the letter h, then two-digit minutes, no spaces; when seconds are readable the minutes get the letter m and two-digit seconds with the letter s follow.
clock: 8h43
